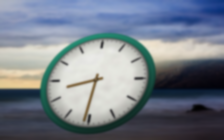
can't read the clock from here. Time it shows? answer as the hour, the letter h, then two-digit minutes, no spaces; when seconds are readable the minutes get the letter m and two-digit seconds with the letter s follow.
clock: 8h31
